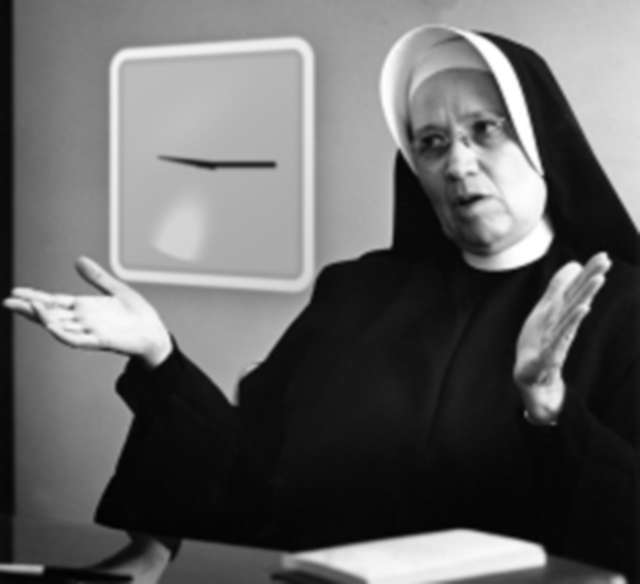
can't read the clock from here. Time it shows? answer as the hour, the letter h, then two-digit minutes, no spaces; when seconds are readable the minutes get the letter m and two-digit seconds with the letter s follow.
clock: 9h15
